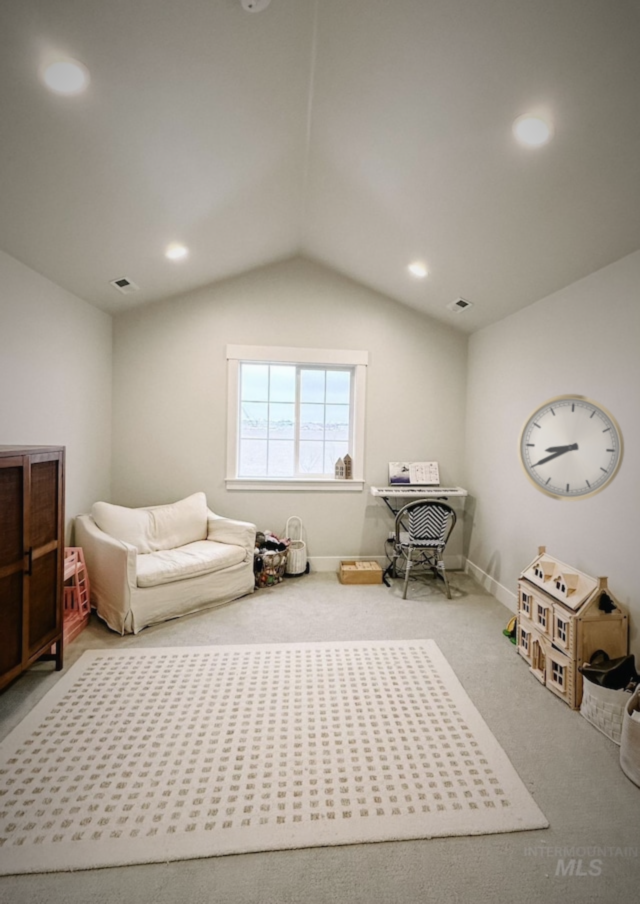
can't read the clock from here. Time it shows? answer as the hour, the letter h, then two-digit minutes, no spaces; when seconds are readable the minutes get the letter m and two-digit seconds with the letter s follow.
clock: 8h40
